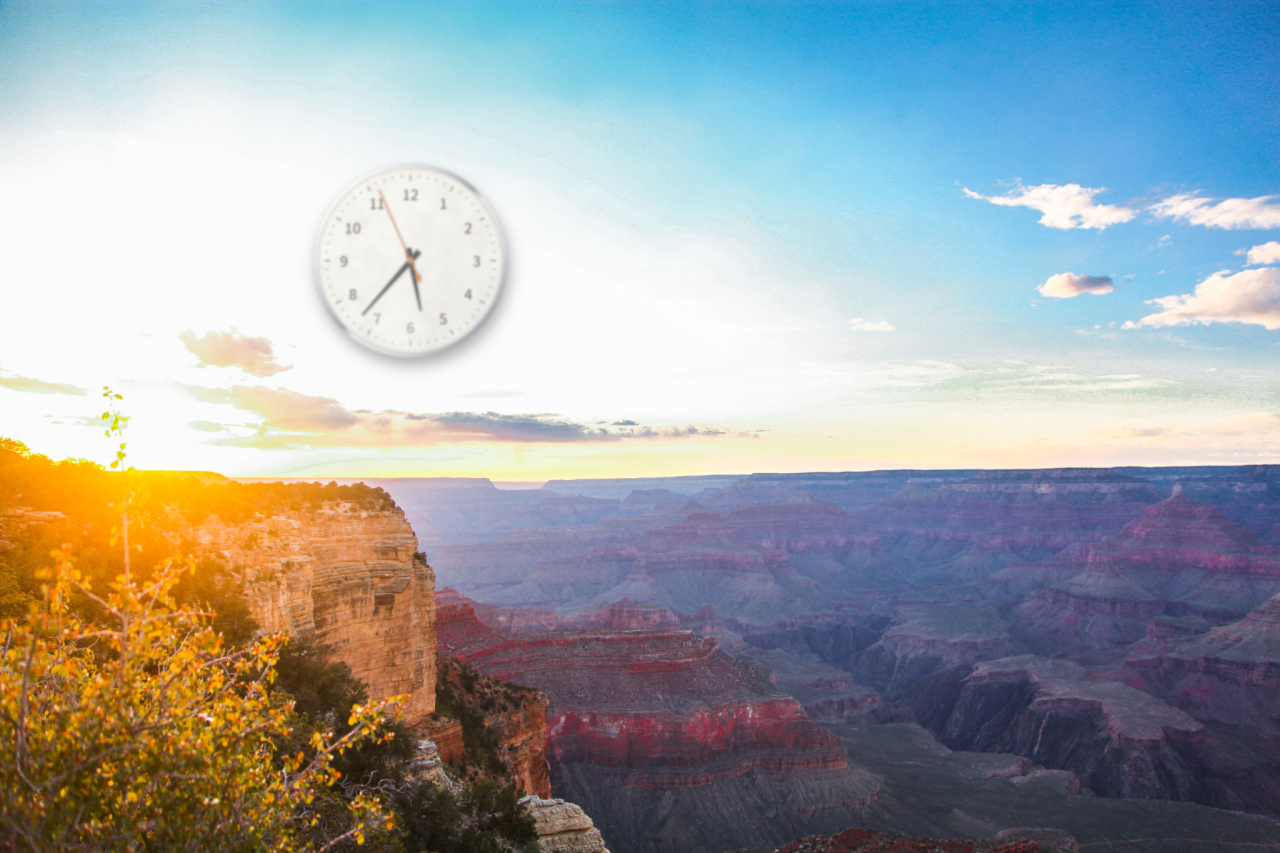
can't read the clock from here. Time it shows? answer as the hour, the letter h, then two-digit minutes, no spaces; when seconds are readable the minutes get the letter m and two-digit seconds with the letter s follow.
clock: 5h36m56s
